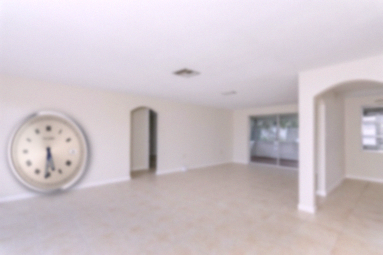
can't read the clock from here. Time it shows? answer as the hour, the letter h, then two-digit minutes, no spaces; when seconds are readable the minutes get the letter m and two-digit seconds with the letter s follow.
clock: 5h31
